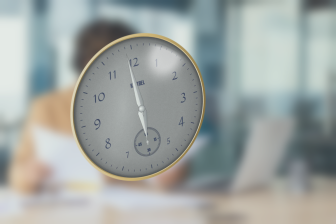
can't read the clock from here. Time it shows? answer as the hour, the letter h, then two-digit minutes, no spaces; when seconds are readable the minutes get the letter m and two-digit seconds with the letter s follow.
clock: 5h59
